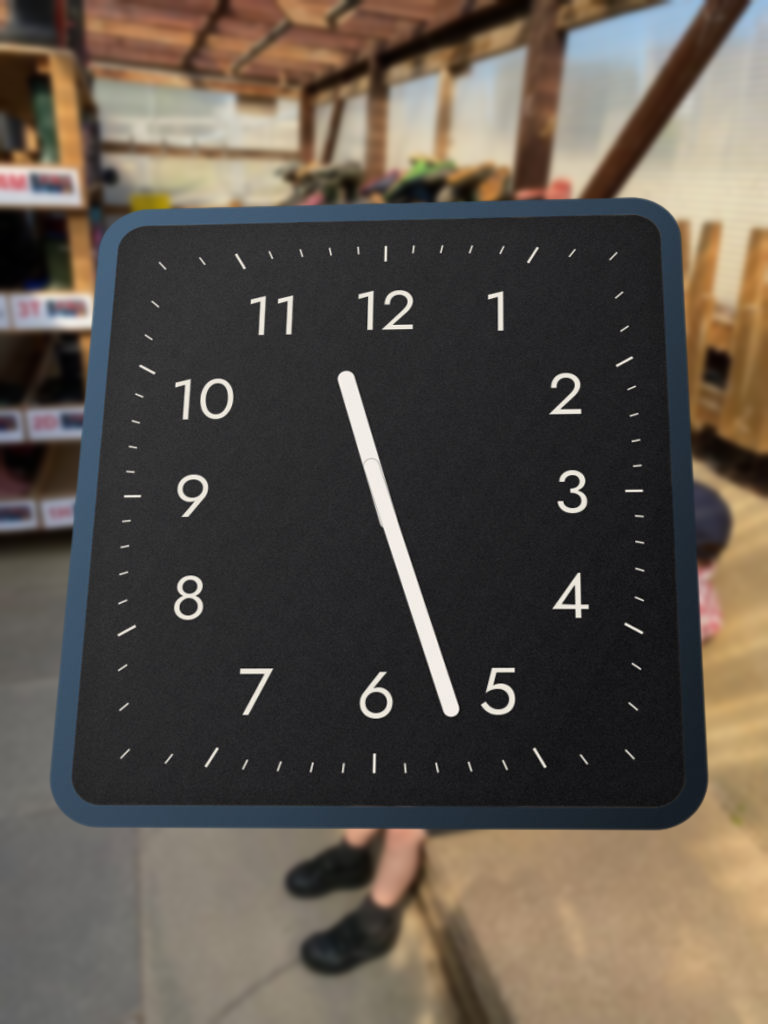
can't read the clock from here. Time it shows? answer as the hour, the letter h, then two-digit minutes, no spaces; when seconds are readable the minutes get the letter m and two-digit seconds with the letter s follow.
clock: 11h27
